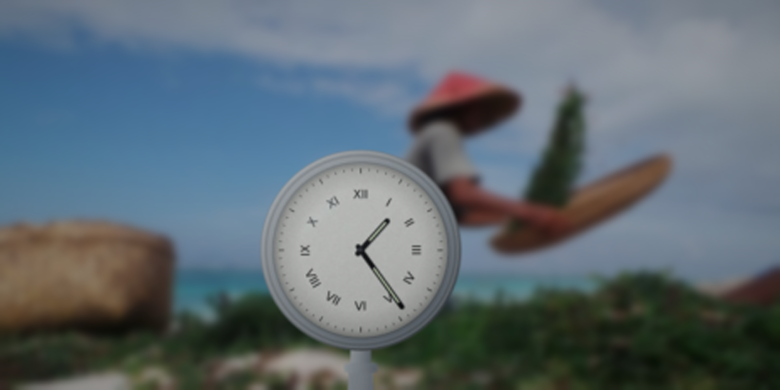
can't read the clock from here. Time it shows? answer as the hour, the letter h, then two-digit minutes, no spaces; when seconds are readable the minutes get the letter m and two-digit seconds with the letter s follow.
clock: 1h24
